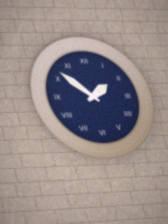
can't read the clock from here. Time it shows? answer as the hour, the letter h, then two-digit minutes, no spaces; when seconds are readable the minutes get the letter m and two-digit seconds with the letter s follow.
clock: 1h52
